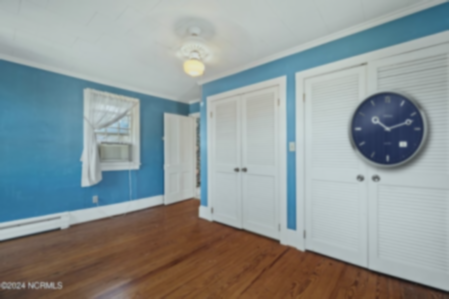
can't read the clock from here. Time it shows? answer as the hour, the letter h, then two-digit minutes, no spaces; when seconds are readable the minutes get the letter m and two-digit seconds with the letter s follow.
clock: 10h12
